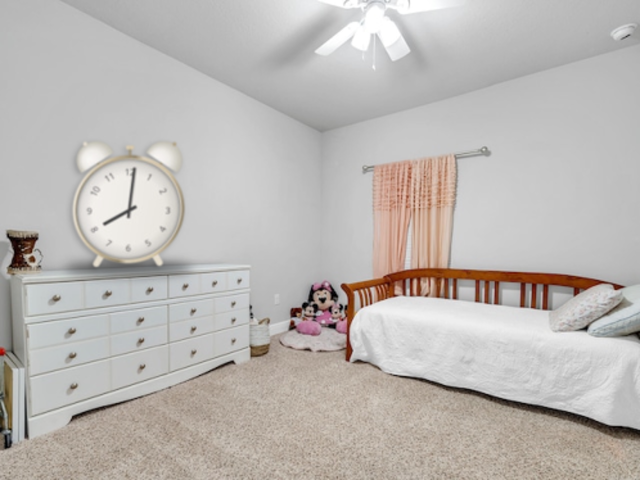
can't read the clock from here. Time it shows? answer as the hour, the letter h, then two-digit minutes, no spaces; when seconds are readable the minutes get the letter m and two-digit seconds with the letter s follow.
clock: 8h01
